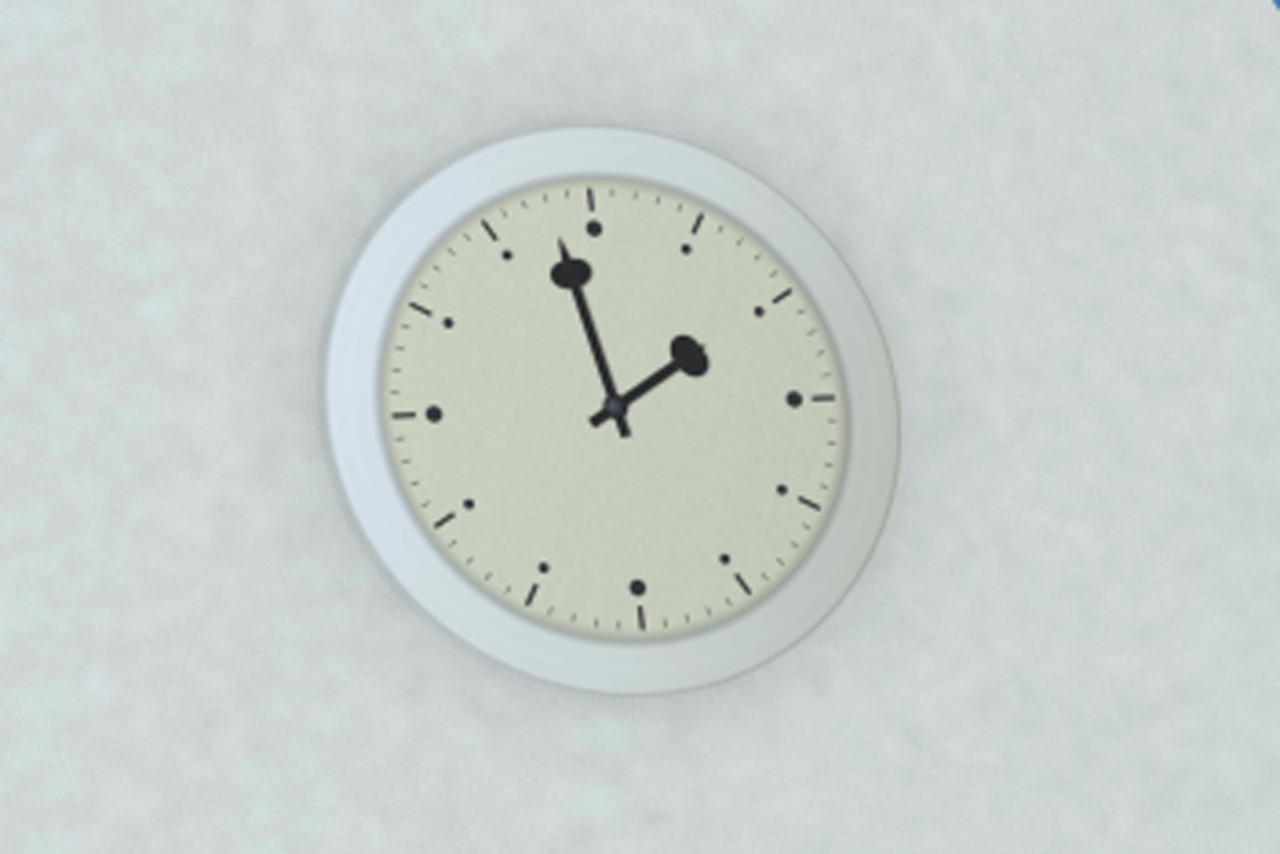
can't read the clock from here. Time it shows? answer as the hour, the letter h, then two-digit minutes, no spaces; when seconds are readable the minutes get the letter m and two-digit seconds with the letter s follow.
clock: 1h58
